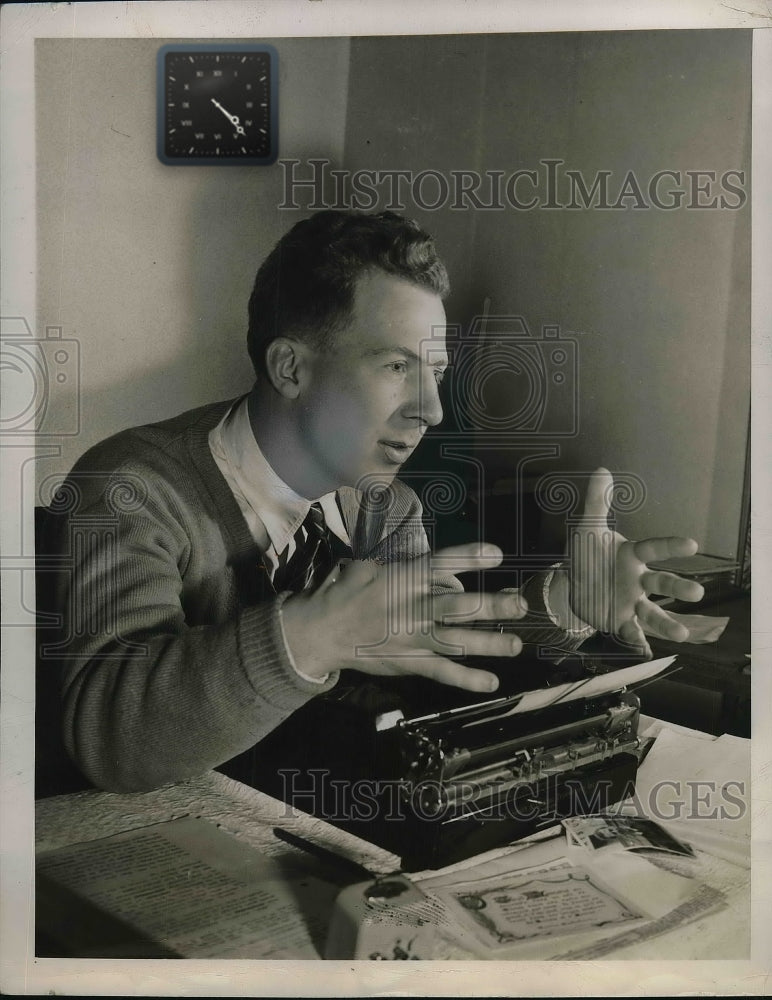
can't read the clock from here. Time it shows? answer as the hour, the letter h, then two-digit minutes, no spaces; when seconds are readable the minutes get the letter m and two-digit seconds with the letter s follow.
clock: 4h23
